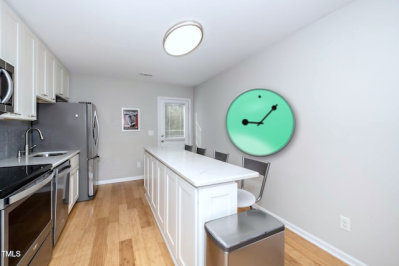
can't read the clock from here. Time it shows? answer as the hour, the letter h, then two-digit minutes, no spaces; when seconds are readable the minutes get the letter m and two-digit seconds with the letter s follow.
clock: 9h07
